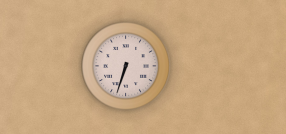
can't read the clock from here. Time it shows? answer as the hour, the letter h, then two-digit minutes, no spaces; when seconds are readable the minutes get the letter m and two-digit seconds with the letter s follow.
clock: 6h33
